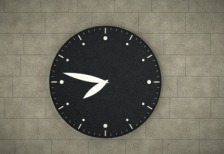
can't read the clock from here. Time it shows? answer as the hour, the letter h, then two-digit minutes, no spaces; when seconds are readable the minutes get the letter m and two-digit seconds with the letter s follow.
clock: 7h47
